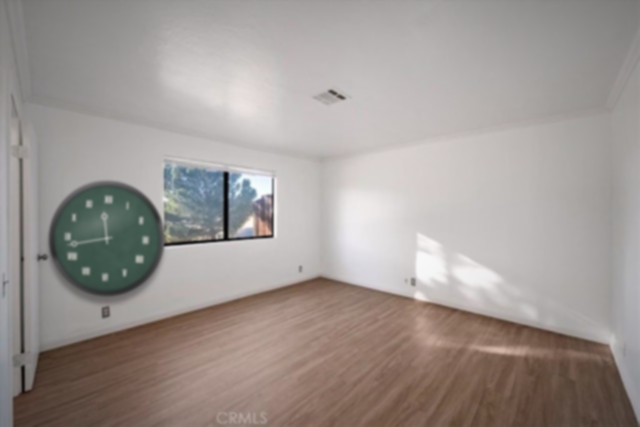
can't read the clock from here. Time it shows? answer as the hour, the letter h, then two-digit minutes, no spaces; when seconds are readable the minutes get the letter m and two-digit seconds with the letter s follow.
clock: 11h43
